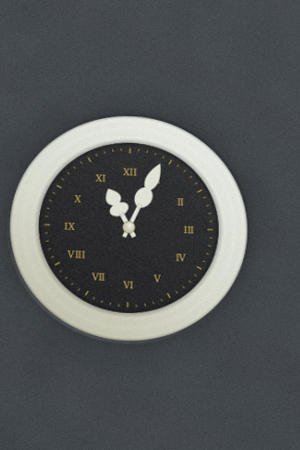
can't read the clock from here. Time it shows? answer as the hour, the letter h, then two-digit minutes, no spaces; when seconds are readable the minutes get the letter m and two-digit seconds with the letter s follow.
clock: 11h04
